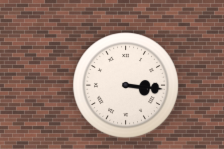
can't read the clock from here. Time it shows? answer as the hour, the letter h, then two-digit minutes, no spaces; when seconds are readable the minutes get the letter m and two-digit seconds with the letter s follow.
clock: 3h16
